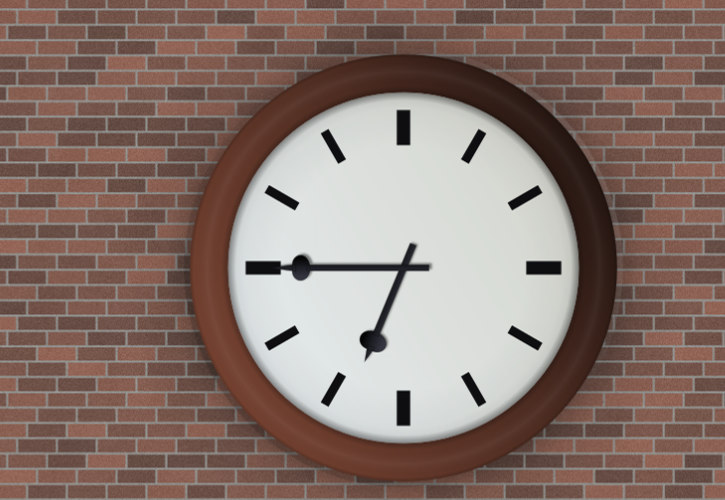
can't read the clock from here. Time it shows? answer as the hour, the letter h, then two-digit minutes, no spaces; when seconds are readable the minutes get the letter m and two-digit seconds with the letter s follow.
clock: 6h45
